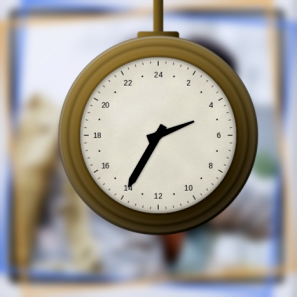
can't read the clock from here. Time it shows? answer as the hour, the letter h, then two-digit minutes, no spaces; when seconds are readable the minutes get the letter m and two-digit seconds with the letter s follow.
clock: 4h35
